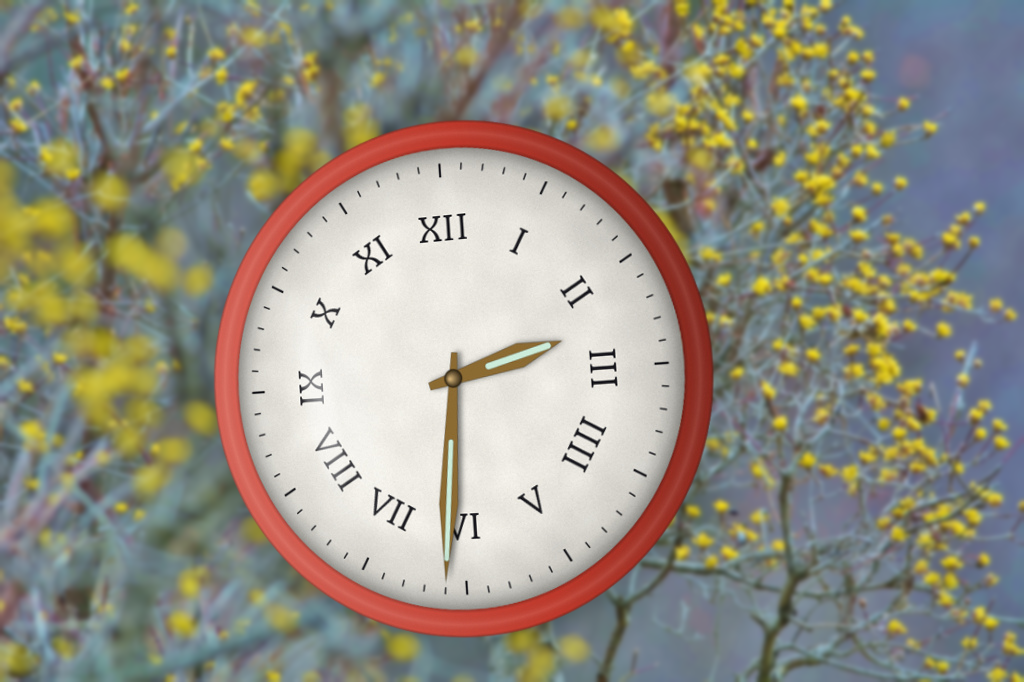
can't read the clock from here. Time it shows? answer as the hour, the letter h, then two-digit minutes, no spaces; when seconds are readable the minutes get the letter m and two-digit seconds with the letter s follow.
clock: 2h31
